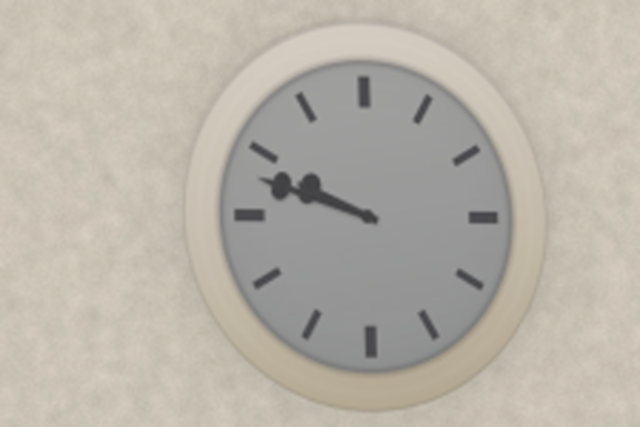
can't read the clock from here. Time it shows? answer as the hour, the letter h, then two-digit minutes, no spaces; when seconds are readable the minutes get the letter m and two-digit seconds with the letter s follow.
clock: 9h48
